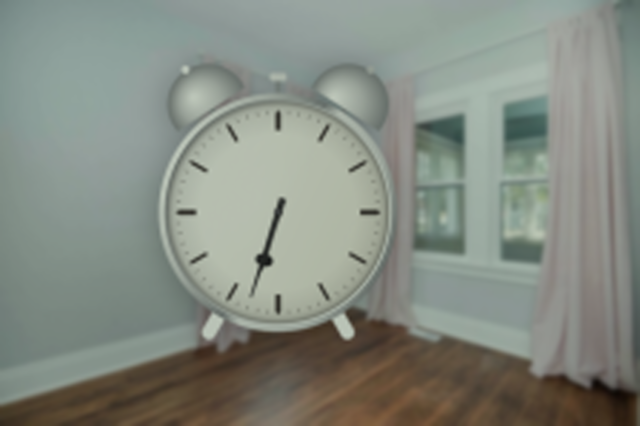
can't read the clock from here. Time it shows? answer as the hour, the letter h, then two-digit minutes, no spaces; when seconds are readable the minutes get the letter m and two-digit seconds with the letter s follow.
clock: 6h33
